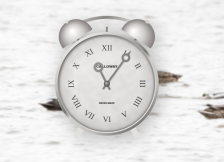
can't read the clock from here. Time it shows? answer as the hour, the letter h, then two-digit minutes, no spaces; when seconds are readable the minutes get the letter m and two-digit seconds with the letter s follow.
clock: 11h06
